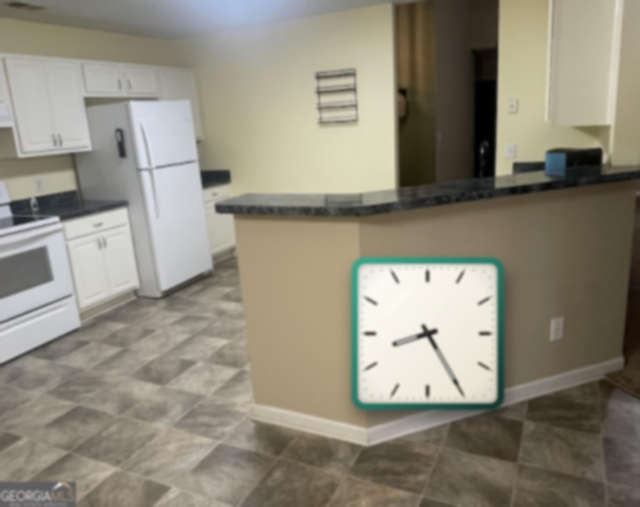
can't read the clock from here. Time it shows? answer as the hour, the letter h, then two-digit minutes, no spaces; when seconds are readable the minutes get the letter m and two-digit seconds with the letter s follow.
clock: 8h25
